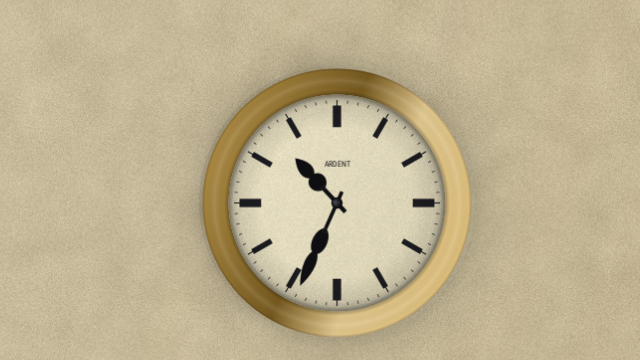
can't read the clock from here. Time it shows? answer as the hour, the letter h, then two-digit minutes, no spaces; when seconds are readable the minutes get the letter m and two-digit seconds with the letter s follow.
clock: 10h34
